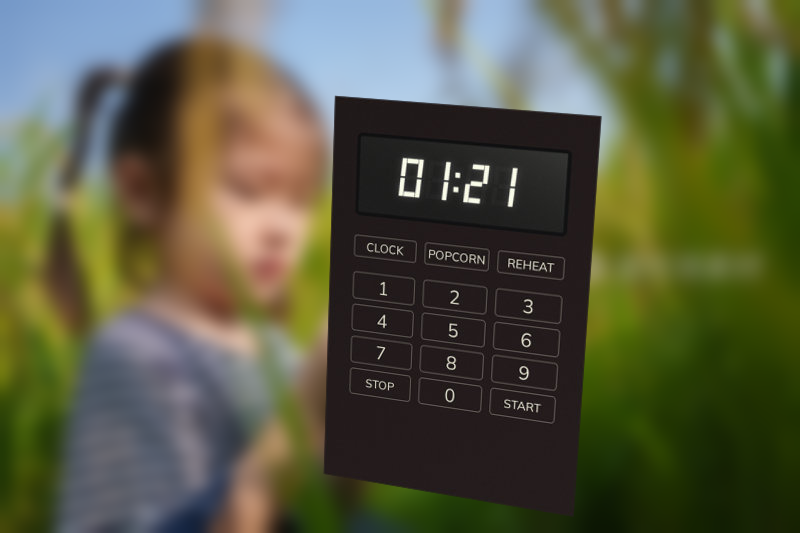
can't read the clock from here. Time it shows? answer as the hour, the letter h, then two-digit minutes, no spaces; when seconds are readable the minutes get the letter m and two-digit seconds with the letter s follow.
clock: 1h21
